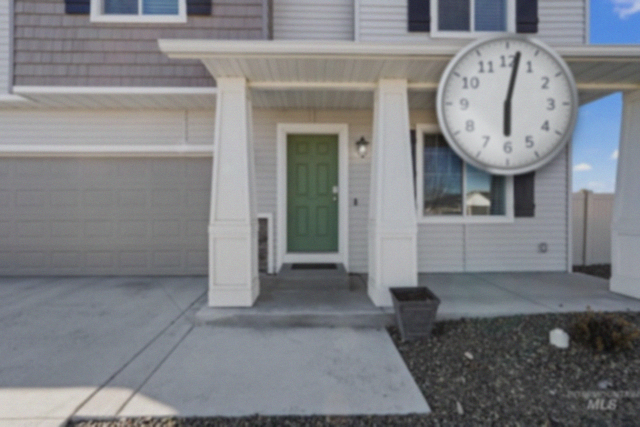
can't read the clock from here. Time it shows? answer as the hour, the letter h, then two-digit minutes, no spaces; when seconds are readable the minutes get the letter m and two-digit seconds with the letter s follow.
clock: 6h02
